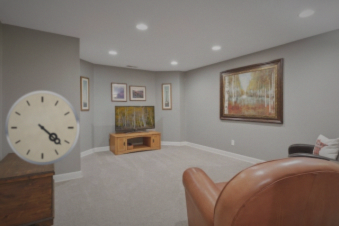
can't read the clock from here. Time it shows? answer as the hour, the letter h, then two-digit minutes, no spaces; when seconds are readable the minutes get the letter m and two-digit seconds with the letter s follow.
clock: 4h22
